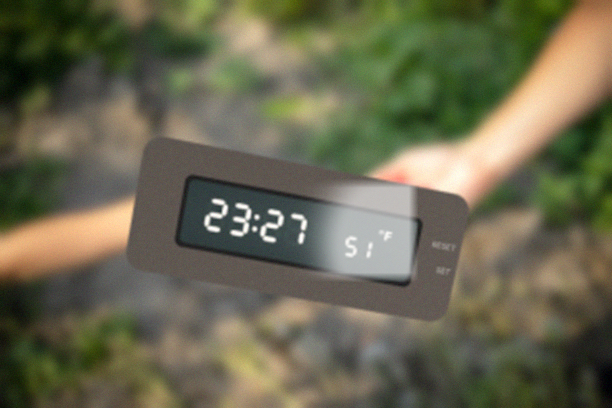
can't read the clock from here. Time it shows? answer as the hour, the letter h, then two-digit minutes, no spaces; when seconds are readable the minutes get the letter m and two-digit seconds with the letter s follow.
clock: 23h27
